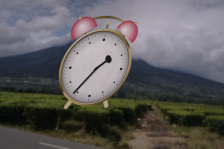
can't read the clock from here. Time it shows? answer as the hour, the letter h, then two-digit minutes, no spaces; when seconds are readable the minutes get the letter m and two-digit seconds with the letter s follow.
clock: 1h36
